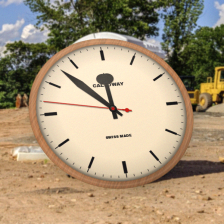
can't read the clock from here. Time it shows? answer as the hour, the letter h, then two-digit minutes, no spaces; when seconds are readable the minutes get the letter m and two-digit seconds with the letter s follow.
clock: 11h52m47s
